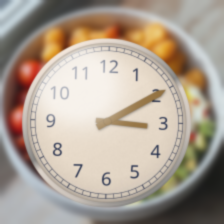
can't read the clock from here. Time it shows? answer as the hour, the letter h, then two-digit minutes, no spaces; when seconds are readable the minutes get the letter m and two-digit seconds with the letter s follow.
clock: 3h10
